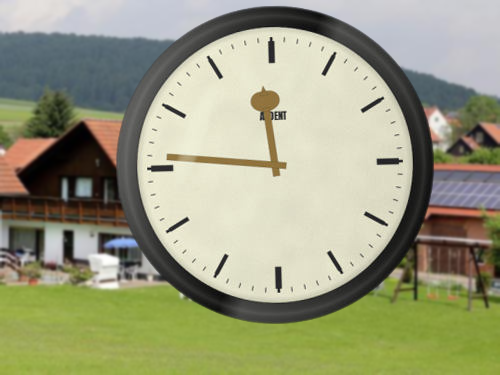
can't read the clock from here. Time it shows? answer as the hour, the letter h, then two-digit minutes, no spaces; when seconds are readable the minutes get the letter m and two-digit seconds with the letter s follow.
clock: 11h46
